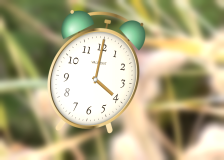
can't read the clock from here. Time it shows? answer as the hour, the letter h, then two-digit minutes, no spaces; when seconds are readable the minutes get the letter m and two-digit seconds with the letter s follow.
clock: 4h00
